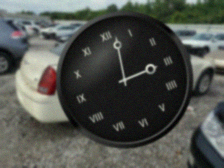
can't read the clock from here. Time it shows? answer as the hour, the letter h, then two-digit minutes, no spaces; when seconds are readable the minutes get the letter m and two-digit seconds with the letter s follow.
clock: 3h02
